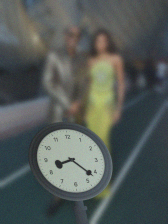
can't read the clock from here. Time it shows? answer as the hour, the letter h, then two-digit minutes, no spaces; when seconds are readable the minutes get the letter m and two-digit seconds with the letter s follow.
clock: 8h22
